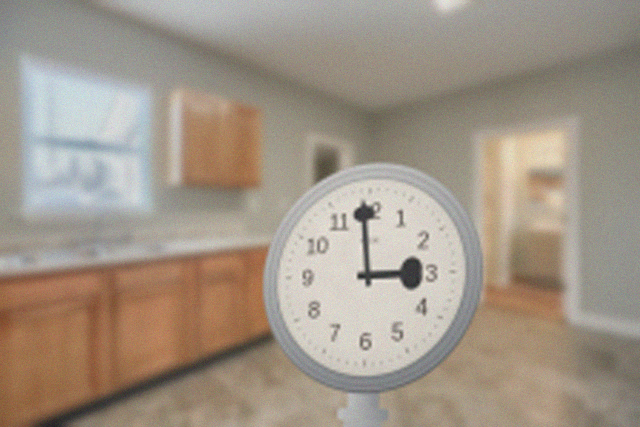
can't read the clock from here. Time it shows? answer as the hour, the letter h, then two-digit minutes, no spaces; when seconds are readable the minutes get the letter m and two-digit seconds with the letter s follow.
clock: 2h59
